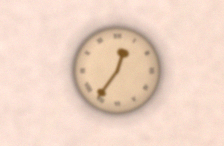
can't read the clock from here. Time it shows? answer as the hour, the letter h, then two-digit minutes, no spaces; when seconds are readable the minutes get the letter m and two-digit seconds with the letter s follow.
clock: 12h36
